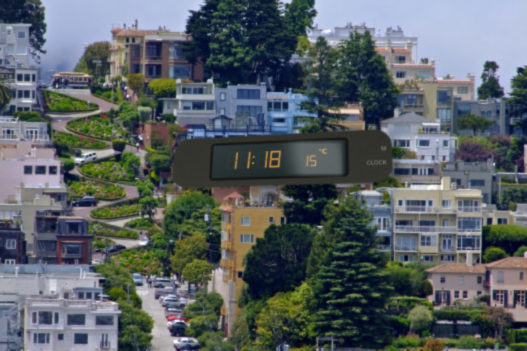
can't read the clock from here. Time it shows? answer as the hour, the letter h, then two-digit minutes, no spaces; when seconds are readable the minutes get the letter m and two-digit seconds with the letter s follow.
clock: 11h18
